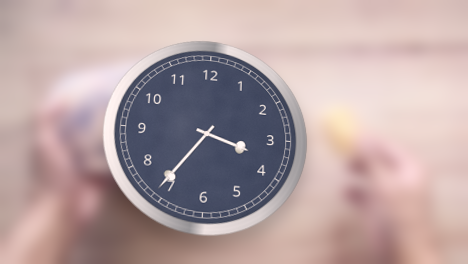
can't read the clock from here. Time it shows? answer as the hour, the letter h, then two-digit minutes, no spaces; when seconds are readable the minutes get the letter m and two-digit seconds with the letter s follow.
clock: 3h36
